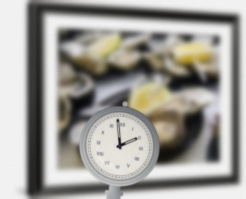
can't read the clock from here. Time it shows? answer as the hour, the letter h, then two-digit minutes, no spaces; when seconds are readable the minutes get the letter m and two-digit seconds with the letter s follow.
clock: 1h58
